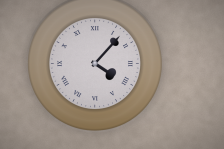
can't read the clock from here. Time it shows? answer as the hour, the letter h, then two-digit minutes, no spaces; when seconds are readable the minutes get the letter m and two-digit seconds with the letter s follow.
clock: 4h07
